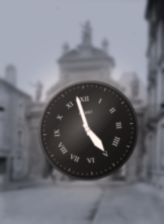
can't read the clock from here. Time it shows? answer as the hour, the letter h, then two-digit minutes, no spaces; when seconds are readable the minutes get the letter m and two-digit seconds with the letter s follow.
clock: 4h58
